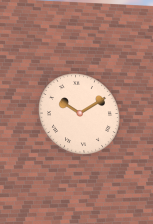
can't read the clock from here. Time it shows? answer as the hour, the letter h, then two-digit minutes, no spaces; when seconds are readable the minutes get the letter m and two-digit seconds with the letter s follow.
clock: 10h10
